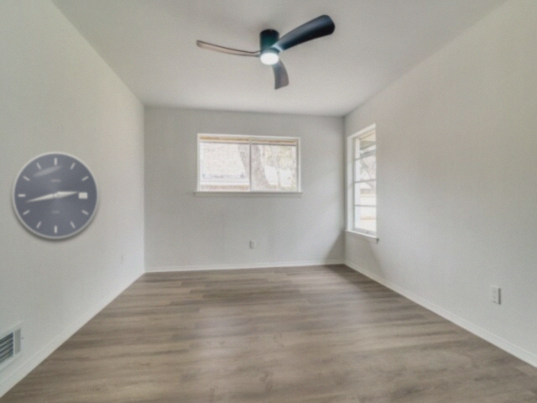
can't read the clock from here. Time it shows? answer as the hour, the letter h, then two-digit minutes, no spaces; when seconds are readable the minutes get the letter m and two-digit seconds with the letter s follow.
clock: 2h43
